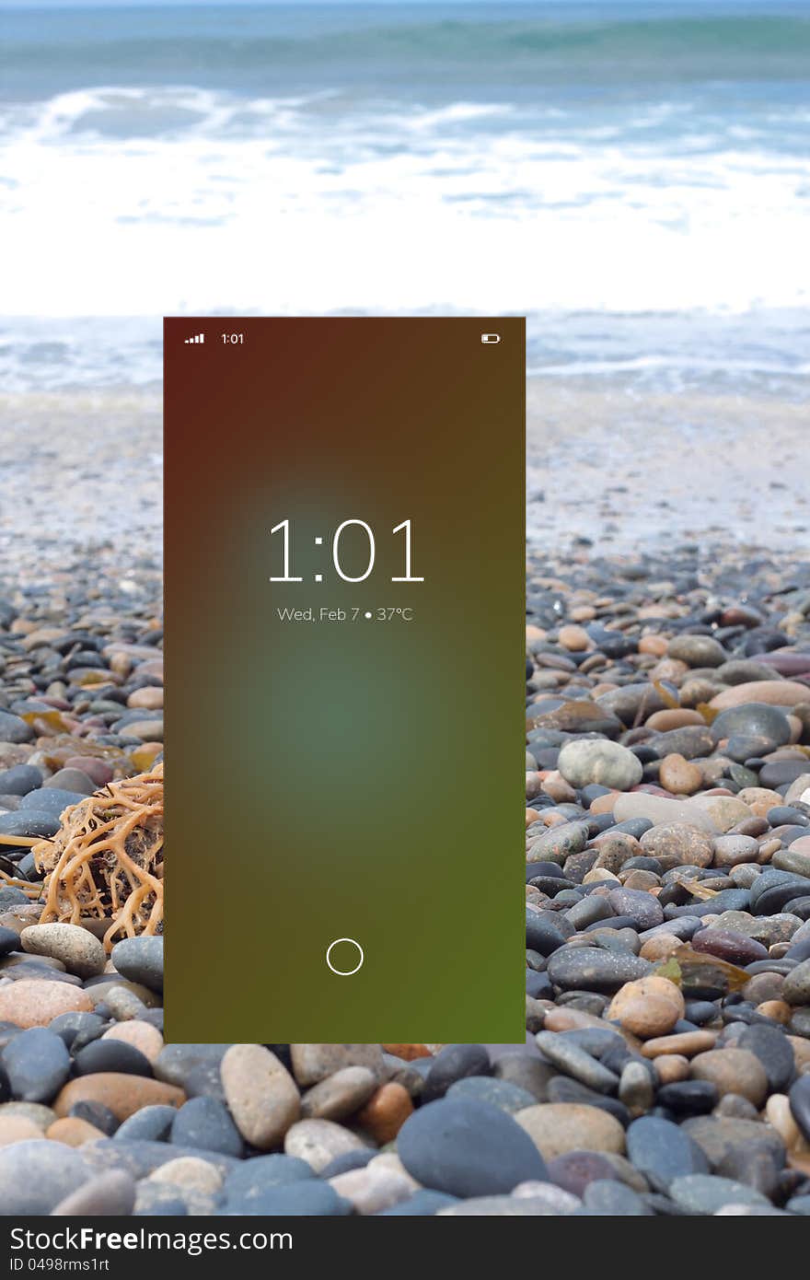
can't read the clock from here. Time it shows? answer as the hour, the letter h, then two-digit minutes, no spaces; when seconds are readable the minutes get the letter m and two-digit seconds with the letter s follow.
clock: 1h01
